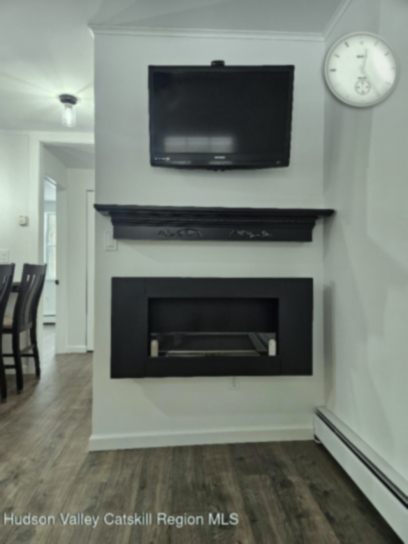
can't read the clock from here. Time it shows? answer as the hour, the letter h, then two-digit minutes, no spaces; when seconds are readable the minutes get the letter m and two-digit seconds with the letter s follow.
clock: 12h25
